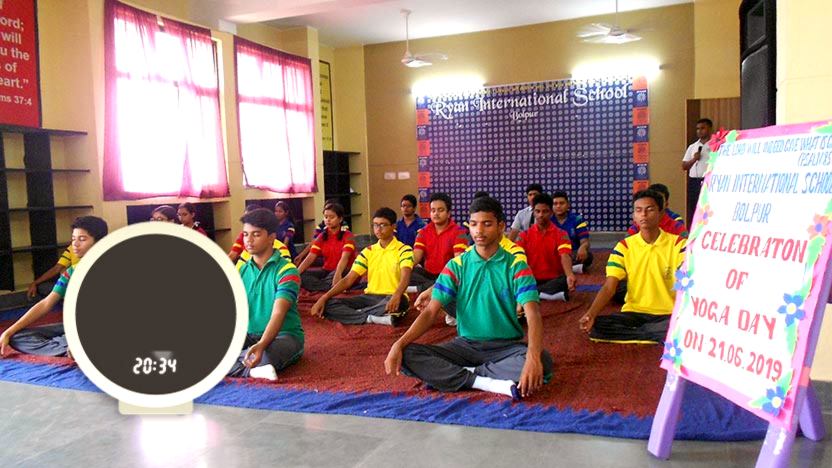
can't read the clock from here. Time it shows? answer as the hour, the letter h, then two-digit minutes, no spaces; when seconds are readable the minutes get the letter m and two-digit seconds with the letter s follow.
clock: 20h34
